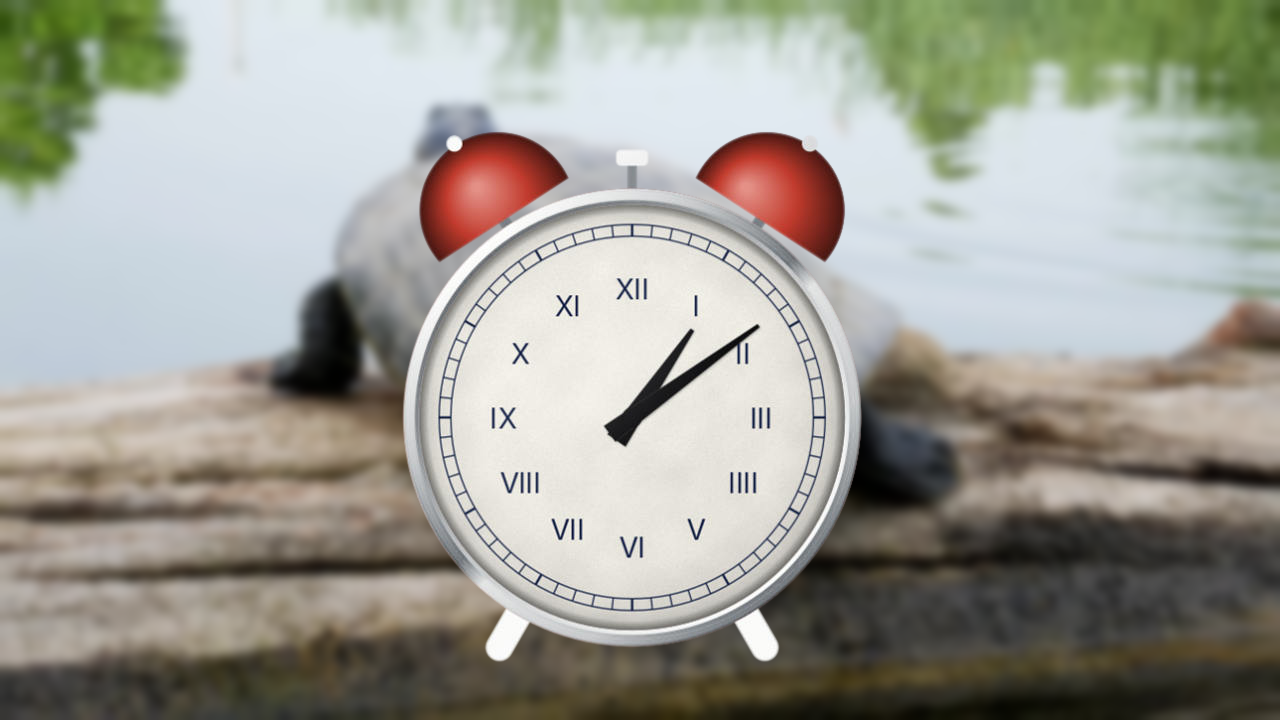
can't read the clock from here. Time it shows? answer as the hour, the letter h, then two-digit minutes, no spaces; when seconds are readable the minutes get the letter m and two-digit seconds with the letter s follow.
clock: 1h09
